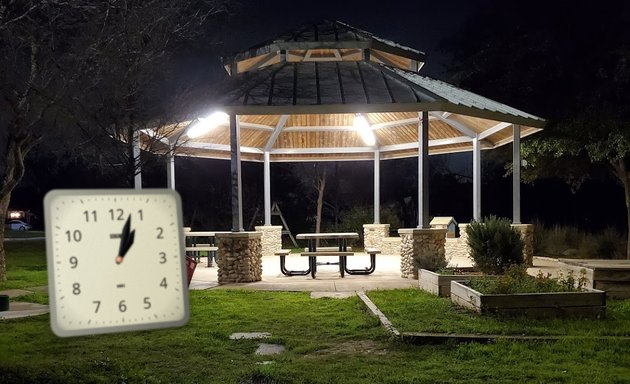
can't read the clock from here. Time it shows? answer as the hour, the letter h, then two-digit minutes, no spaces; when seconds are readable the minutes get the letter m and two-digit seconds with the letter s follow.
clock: 1h03
